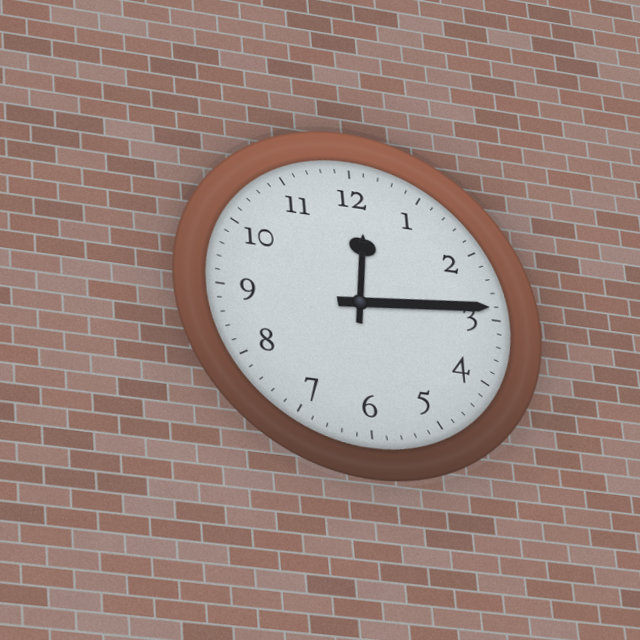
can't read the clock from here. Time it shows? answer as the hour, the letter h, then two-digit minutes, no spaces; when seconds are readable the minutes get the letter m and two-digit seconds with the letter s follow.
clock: 12h14
